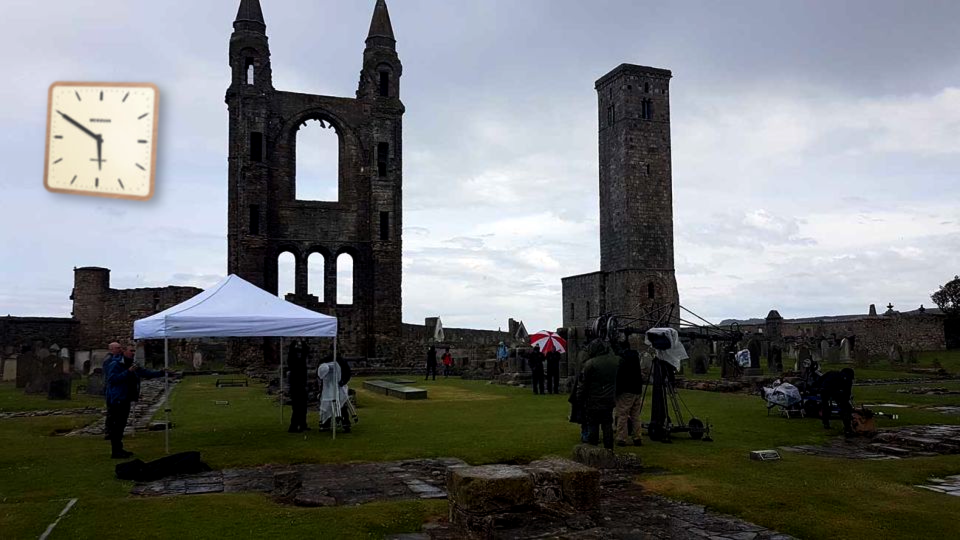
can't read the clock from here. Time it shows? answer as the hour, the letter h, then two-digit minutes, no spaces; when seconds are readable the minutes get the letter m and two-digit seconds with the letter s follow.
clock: 5h50
